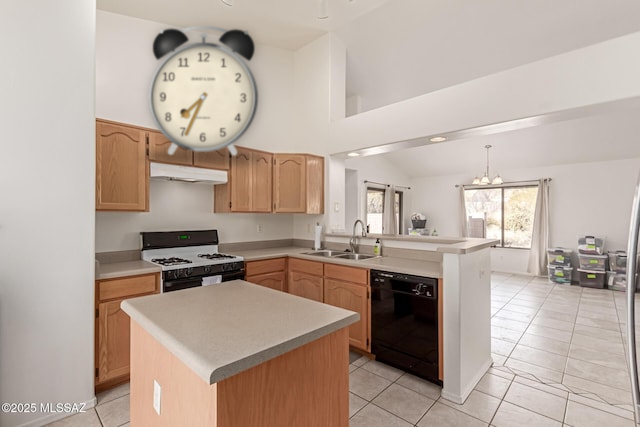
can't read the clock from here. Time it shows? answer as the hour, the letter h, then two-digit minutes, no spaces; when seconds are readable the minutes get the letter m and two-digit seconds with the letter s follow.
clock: 7h34
